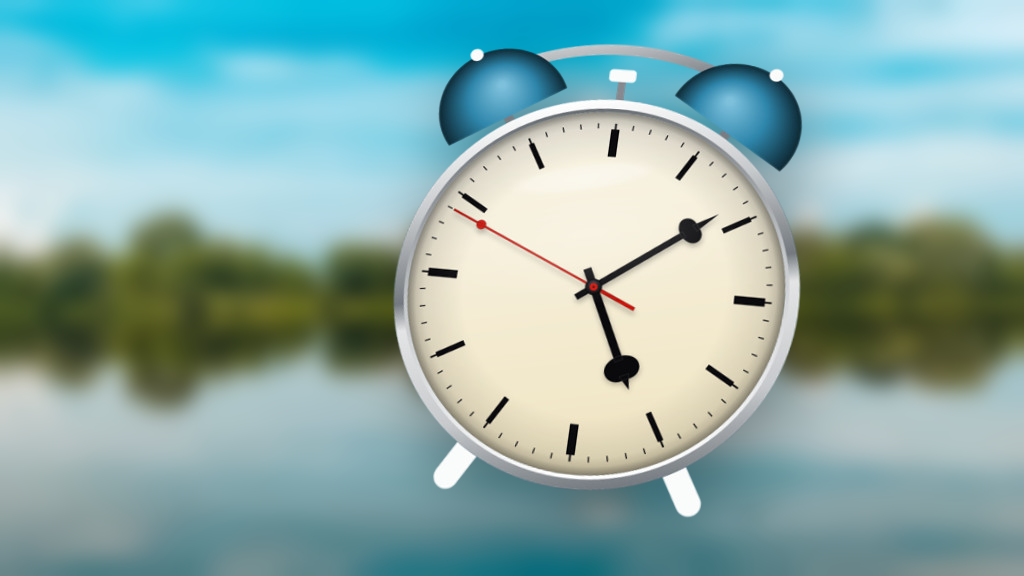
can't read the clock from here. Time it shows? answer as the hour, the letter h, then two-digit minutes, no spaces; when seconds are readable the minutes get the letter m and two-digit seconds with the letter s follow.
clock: 5h08m49s
